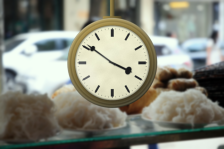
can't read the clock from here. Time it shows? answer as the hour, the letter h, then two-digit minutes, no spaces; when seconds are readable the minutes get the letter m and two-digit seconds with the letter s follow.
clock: 3h51
